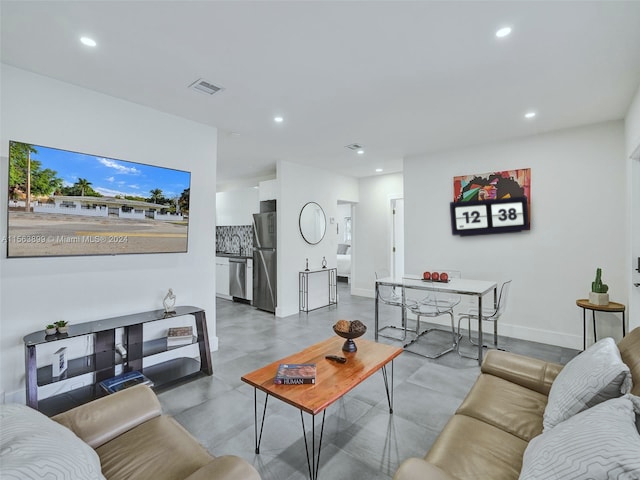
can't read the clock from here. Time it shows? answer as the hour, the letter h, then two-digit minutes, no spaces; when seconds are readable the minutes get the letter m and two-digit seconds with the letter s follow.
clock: 12h38
